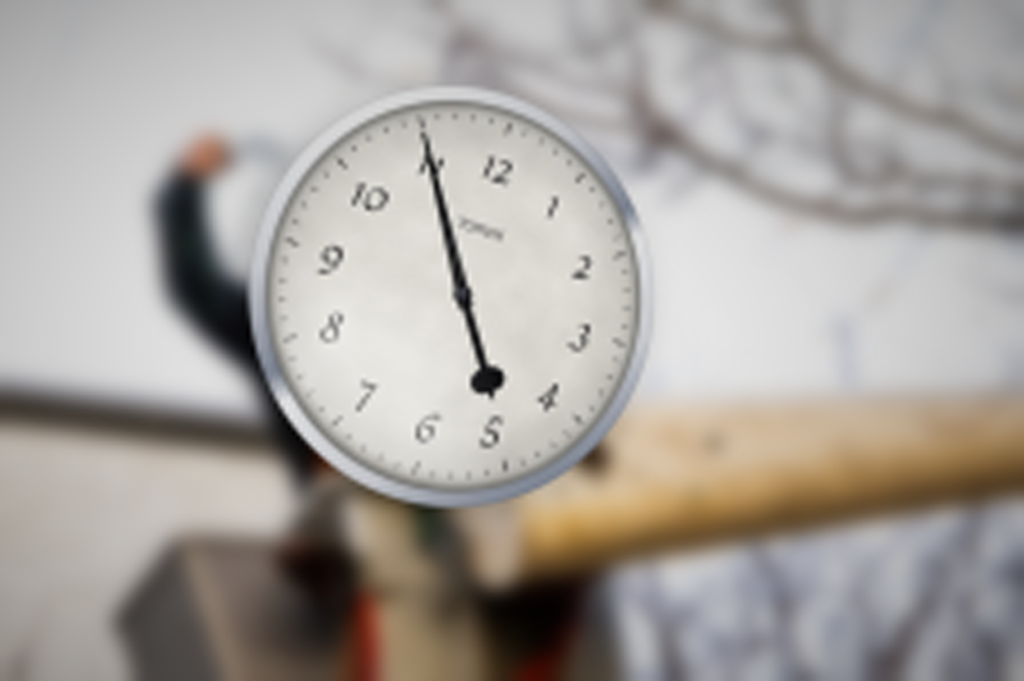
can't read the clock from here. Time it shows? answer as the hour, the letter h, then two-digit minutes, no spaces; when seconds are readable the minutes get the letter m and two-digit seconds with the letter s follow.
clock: 4h55
